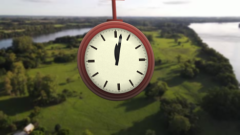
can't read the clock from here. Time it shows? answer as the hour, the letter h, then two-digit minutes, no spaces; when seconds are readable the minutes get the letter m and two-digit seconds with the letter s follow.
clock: 12h02
